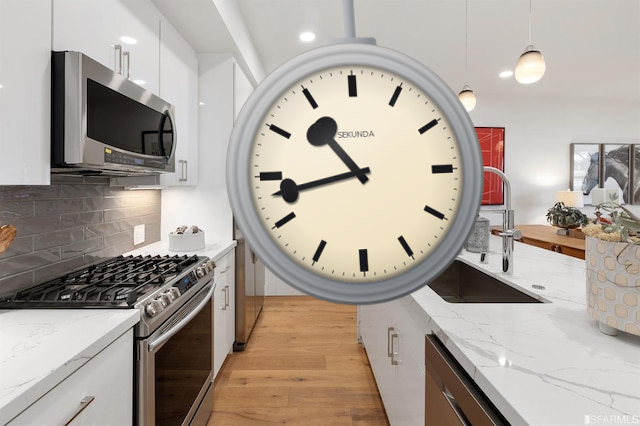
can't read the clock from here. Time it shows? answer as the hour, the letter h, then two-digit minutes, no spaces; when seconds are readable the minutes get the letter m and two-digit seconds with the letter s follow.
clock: 10h43
